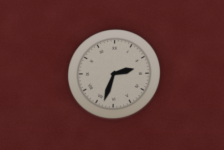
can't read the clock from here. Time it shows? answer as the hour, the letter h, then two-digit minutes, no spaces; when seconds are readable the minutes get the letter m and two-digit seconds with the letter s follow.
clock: 2h33
